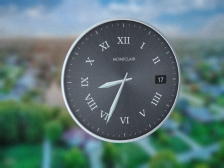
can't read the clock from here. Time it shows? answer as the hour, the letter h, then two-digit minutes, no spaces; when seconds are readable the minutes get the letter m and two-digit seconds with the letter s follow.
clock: 8h34
